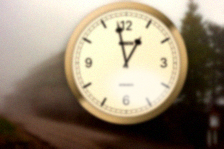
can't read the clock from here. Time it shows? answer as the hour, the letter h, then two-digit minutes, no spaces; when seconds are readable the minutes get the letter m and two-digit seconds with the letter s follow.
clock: 12h58
